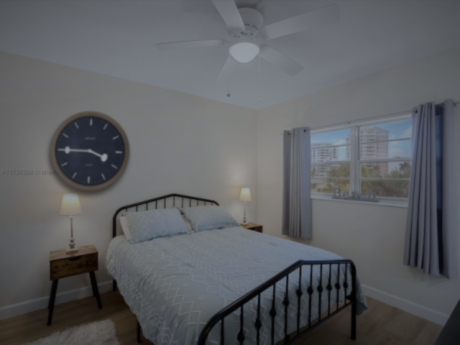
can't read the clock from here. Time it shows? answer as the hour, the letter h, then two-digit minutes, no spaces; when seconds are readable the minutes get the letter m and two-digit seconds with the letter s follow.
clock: 3h45
